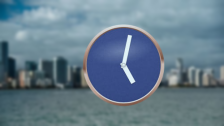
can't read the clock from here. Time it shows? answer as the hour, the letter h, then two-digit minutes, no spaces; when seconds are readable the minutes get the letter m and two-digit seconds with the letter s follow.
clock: 5h02
